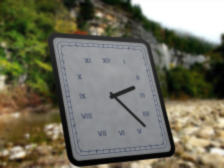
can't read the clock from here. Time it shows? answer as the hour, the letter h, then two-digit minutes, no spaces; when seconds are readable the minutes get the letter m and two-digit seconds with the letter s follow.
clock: 2h23
